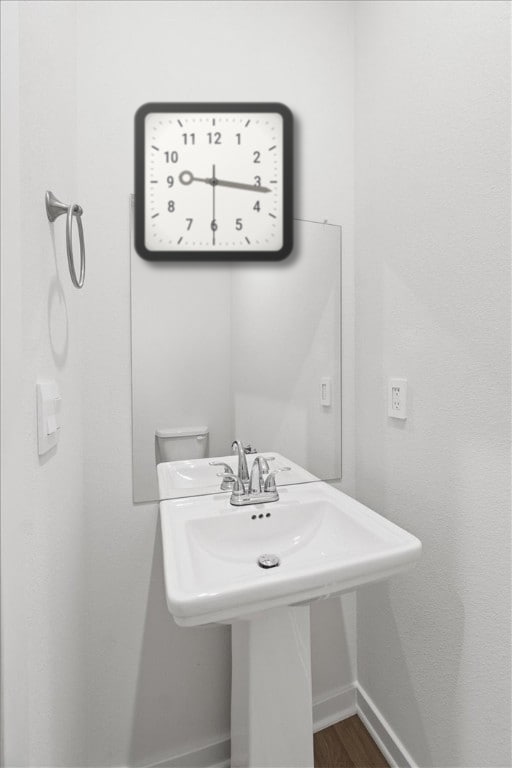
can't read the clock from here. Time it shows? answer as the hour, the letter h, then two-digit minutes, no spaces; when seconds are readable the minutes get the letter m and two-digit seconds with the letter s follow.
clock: 9h16m30s
